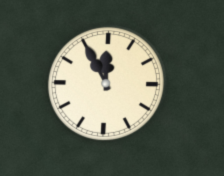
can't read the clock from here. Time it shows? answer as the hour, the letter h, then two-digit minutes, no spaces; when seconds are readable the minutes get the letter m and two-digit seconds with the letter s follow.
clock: 11h55
